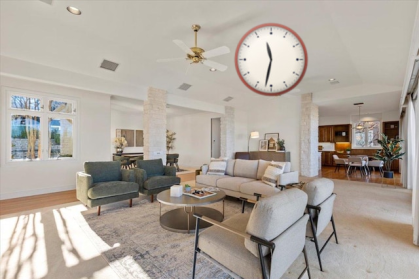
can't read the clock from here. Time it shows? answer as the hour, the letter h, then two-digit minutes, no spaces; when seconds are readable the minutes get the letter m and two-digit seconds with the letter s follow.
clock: 11h32
